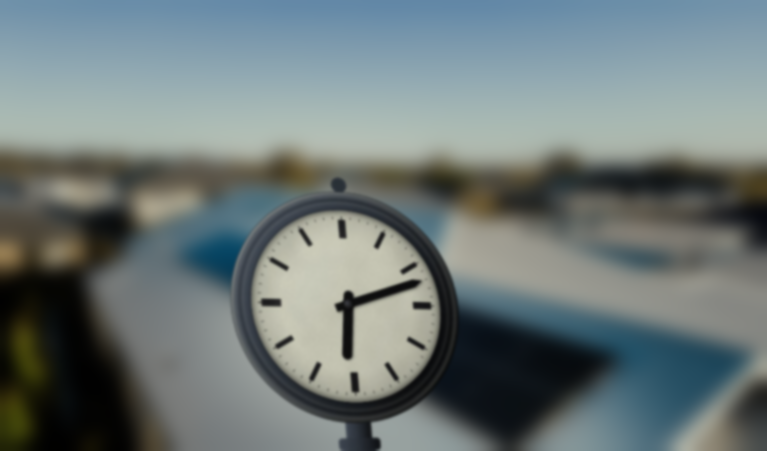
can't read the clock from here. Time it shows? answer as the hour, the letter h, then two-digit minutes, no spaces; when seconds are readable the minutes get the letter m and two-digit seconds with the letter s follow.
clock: 6h12
